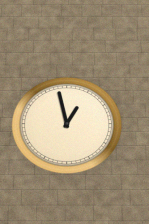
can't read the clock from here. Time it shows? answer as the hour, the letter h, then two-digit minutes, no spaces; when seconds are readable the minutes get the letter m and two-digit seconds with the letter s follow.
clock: 12h58
